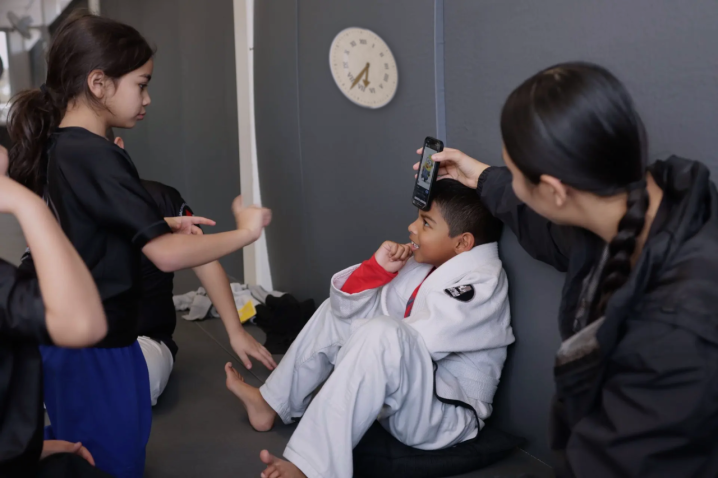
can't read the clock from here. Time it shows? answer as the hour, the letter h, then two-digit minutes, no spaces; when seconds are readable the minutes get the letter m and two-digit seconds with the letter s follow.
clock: 6h38
